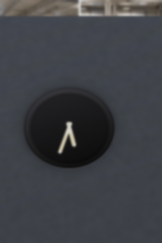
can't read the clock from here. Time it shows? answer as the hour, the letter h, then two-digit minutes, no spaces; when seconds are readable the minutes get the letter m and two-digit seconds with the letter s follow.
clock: 5h33
